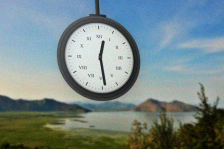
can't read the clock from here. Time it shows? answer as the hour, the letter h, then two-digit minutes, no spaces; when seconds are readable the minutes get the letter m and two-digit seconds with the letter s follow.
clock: 12h29
